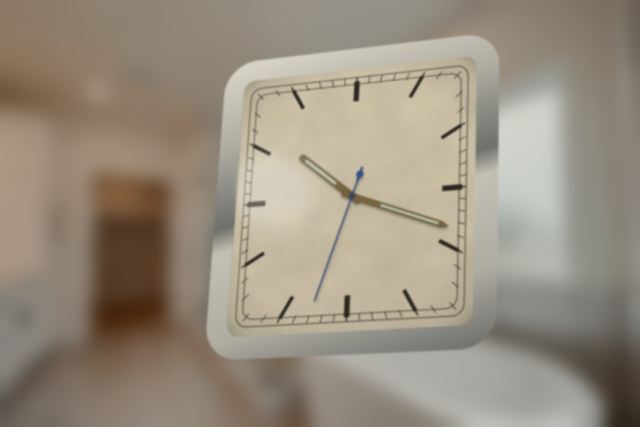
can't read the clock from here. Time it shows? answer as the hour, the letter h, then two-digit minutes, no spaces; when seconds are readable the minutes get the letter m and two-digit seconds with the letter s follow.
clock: 10h18m33s
